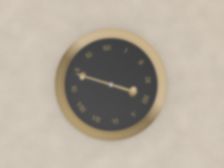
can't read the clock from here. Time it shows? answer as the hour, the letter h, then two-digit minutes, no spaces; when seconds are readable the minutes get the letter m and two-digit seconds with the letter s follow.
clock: 3h49
